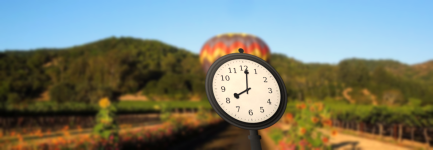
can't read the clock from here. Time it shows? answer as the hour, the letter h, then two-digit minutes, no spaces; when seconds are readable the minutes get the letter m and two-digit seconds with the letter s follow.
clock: 8h01
